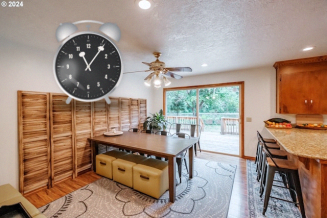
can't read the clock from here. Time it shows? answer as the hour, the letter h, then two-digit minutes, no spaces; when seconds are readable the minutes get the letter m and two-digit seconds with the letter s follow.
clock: 11h06
